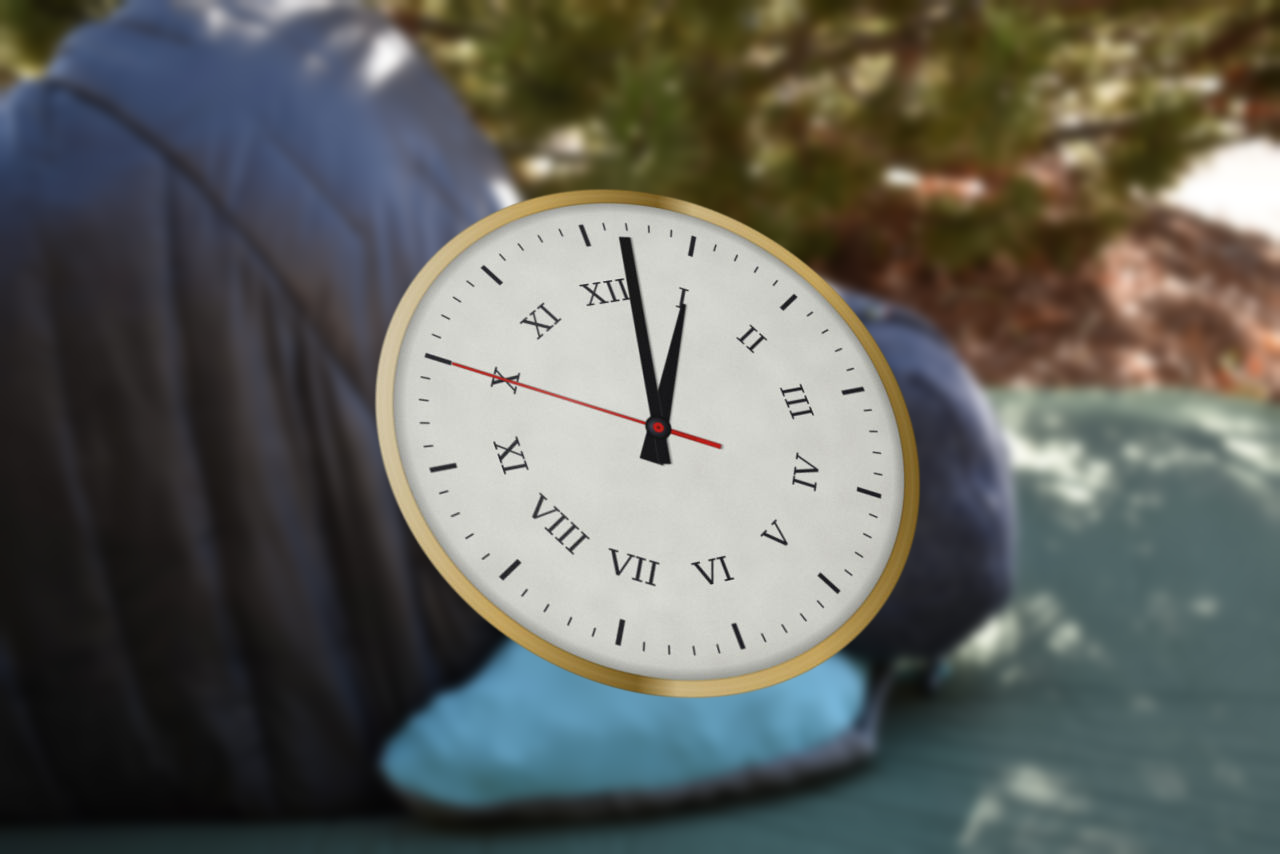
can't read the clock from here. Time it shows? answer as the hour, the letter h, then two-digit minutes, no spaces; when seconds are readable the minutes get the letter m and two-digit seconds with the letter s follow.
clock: 1h01m50s
